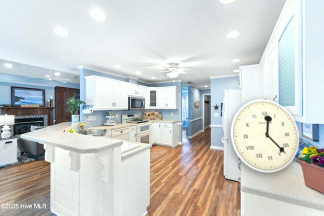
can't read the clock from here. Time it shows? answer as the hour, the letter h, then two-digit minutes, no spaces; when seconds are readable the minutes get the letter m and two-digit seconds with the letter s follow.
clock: 12h23
